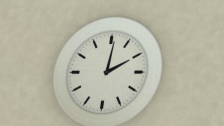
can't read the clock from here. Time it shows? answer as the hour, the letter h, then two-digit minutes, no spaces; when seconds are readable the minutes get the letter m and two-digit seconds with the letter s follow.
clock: 2h01
